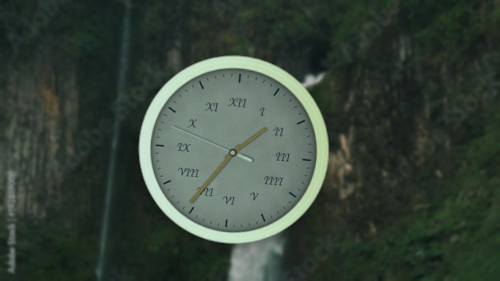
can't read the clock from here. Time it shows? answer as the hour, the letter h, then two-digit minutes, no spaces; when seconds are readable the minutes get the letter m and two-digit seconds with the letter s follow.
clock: 1h35m48s
